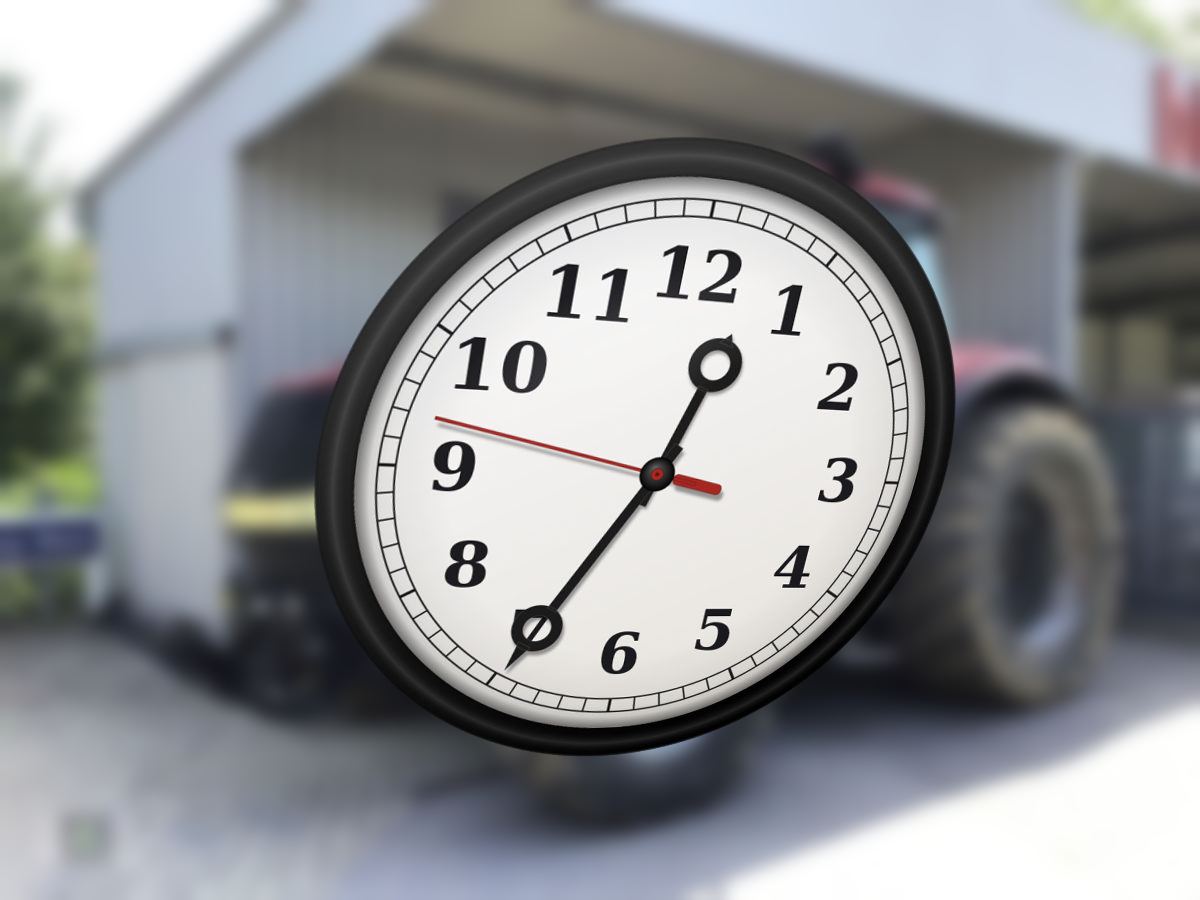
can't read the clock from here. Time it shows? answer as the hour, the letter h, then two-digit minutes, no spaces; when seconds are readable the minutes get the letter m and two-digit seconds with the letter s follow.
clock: 12h34m47s
